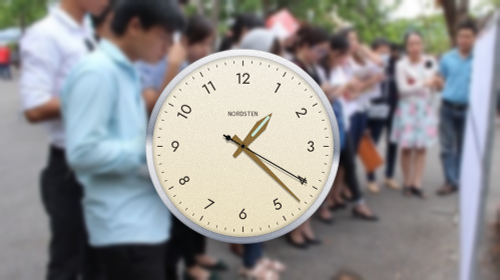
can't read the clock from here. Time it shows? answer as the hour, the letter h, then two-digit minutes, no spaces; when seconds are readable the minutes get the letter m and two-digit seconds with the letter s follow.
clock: 1h22m20s
